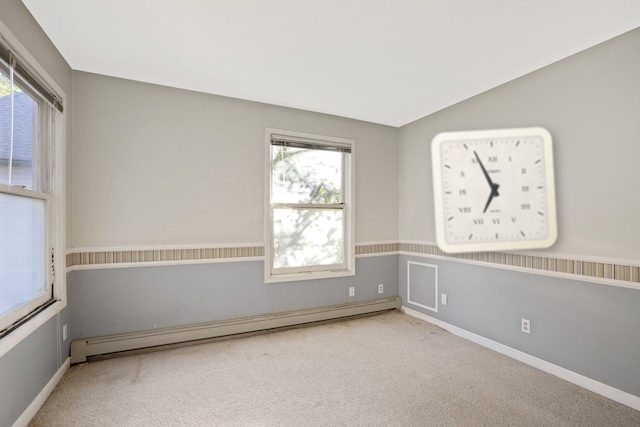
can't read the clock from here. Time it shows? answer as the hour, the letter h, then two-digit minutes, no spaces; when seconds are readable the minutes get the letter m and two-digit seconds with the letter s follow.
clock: 6h56
